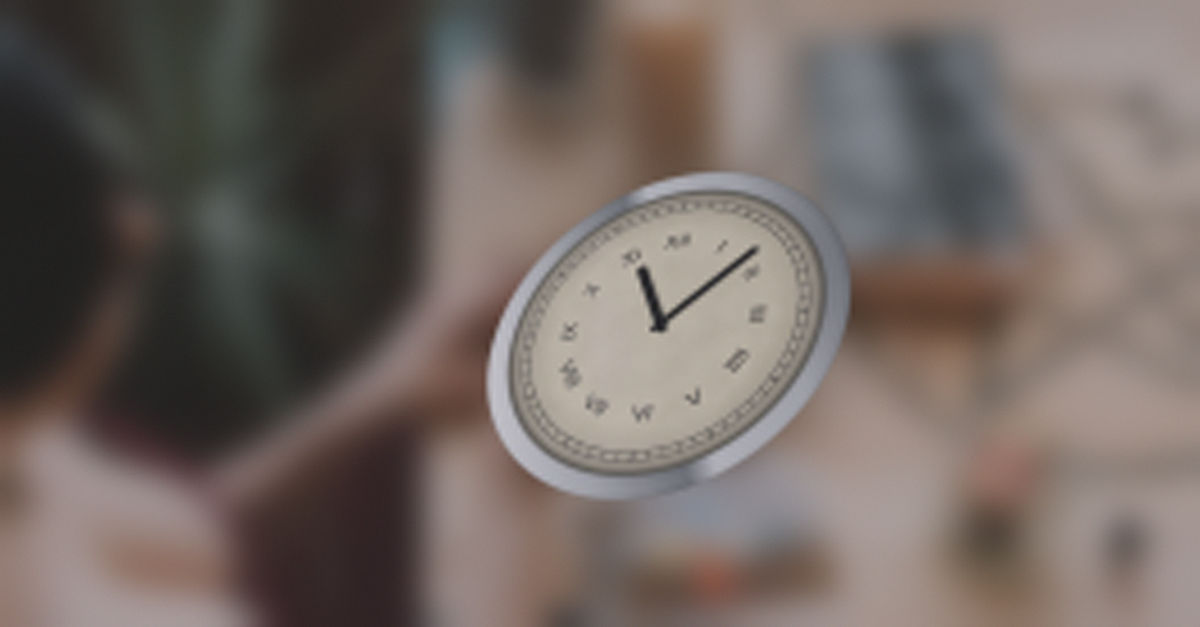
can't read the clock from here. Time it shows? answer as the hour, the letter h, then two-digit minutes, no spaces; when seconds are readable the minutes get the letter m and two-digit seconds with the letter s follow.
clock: 11h08
